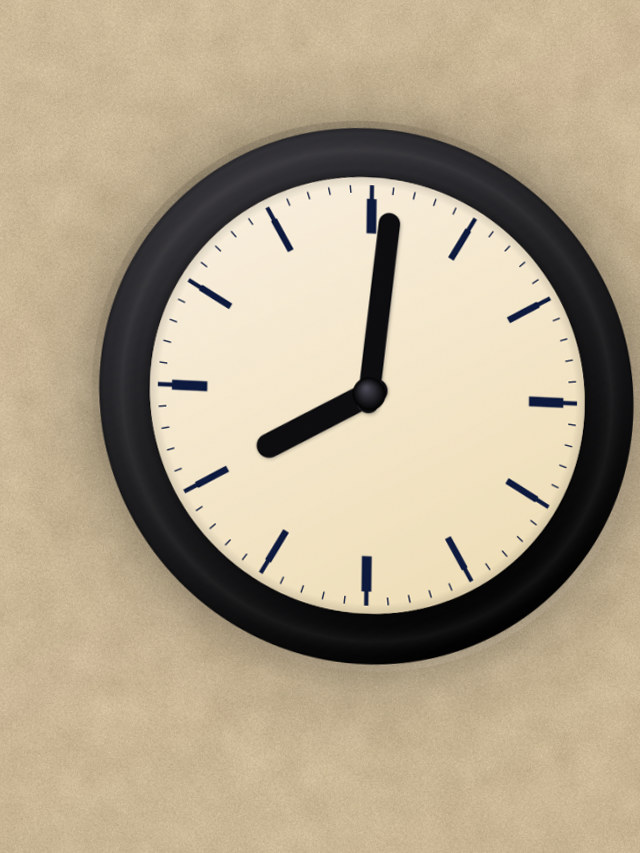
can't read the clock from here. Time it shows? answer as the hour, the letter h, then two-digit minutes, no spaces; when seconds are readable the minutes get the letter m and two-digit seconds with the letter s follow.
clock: 8h01
